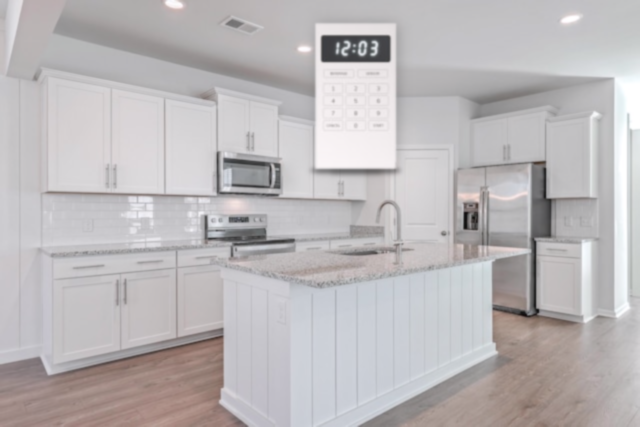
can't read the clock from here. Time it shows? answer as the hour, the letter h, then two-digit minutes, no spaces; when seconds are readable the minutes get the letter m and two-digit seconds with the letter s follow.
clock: 12h03
